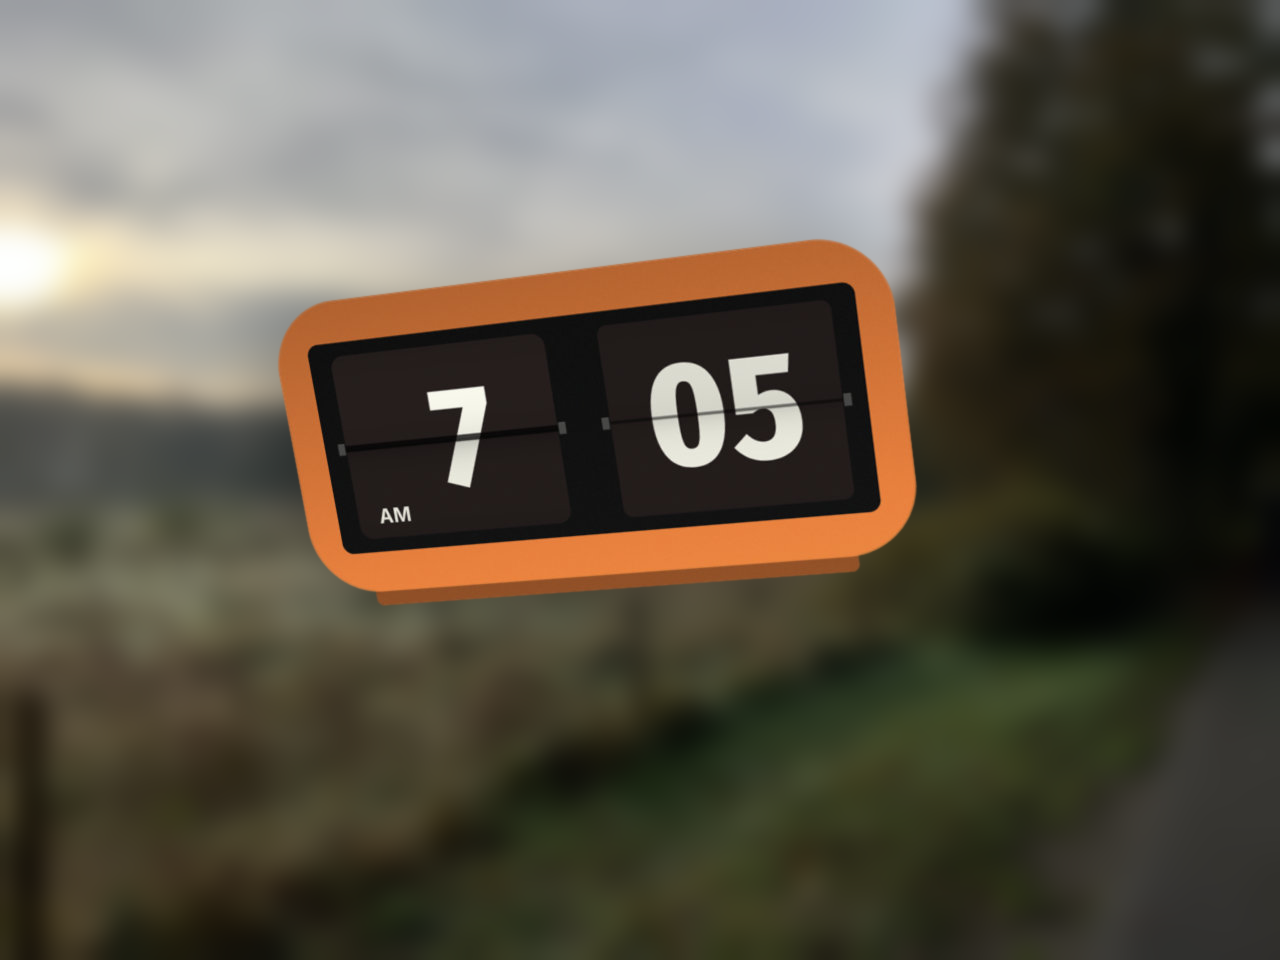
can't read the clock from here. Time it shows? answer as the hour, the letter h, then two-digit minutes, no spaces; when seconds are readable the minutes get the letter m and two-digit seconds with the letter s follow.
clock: 7h05
